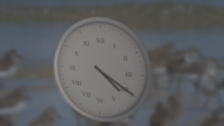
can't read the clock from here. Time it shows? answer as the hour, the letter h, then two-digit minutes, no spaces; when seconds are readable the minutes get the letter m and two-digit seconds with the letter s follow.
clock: 4h20
